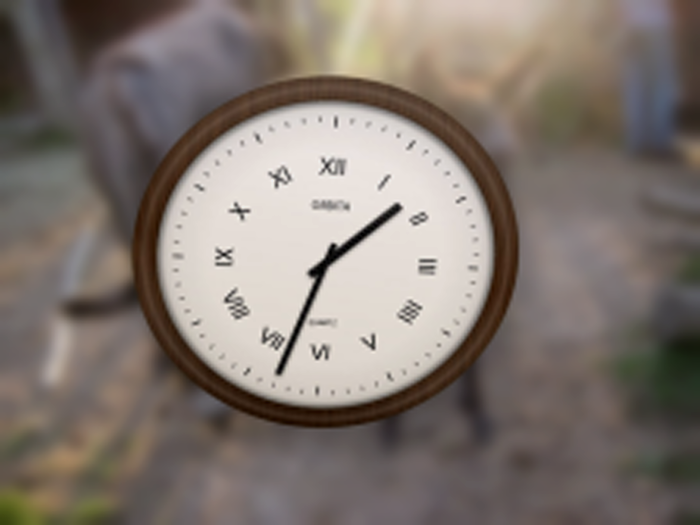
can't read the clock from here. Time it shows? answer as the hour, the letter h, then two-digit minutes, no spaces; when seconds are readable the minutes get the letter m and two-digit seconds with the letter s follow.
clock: 1h33
